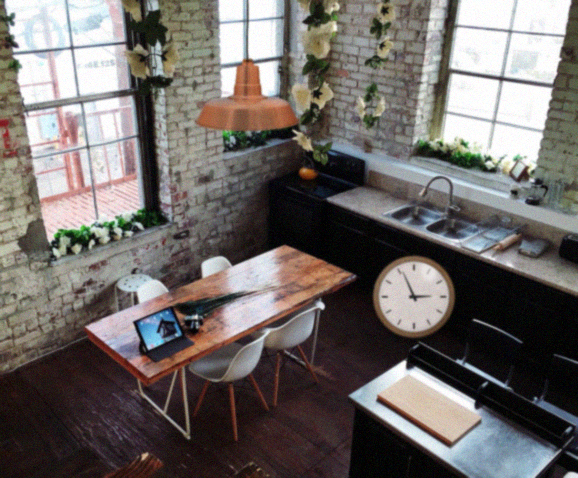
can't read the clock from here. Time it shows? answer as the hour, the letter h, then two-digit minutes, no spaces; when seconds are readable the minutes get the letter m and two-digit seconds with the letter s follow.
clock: 2h56
